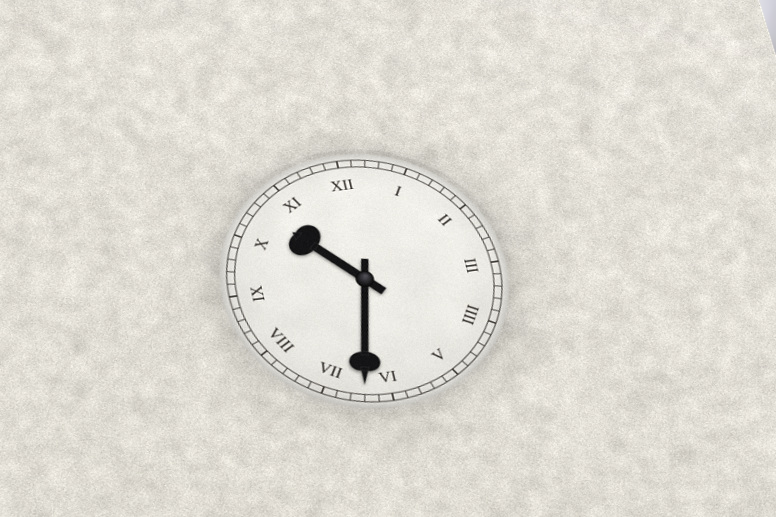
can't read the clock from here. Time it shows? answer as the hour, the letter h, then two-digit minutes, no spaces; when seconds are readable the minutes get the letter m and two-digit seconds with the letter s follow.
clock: 10h32
